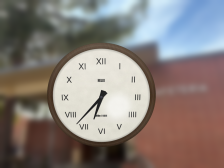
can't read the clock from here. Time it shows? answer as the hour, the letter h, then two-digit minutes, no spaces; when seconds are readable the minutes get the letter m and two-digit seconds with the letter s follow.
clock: 6h37
